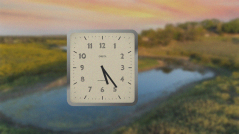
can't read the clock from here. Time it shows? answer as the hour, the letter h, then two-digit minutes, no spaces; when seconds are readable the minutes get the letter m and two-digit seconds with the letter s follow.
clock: 5h24
